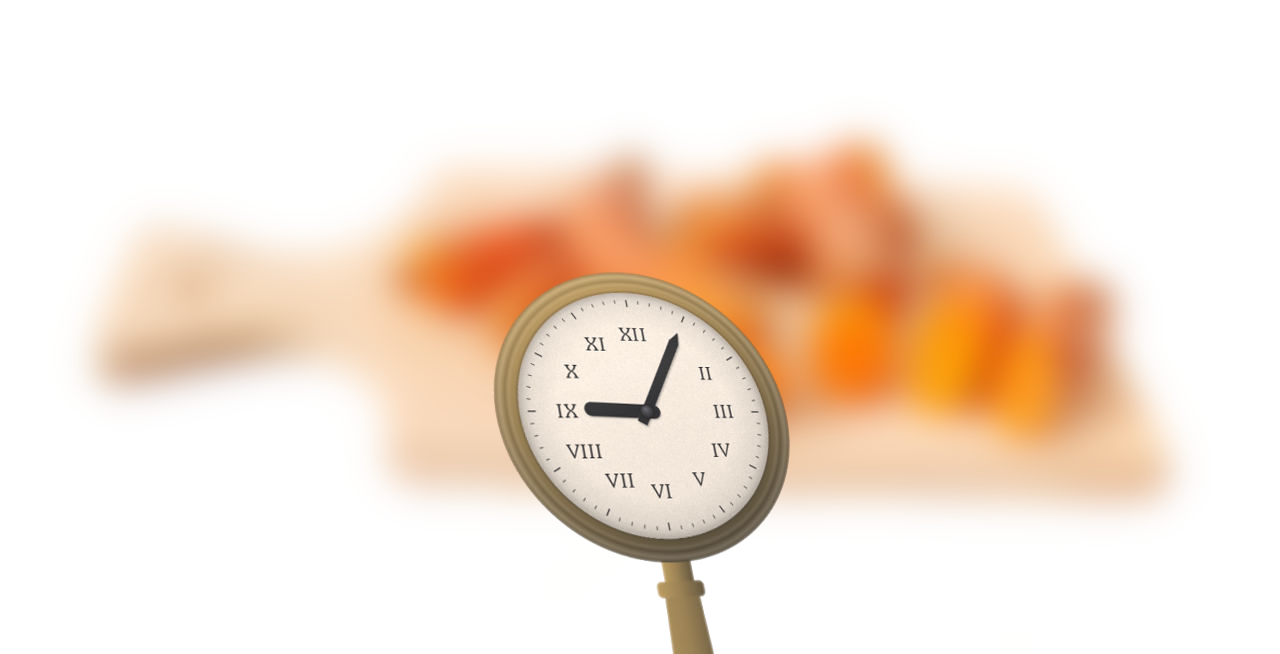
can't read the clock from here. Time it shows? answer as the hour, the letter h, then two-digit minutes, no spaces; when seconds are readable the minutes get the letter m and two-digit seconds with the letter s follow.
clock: 9h05
